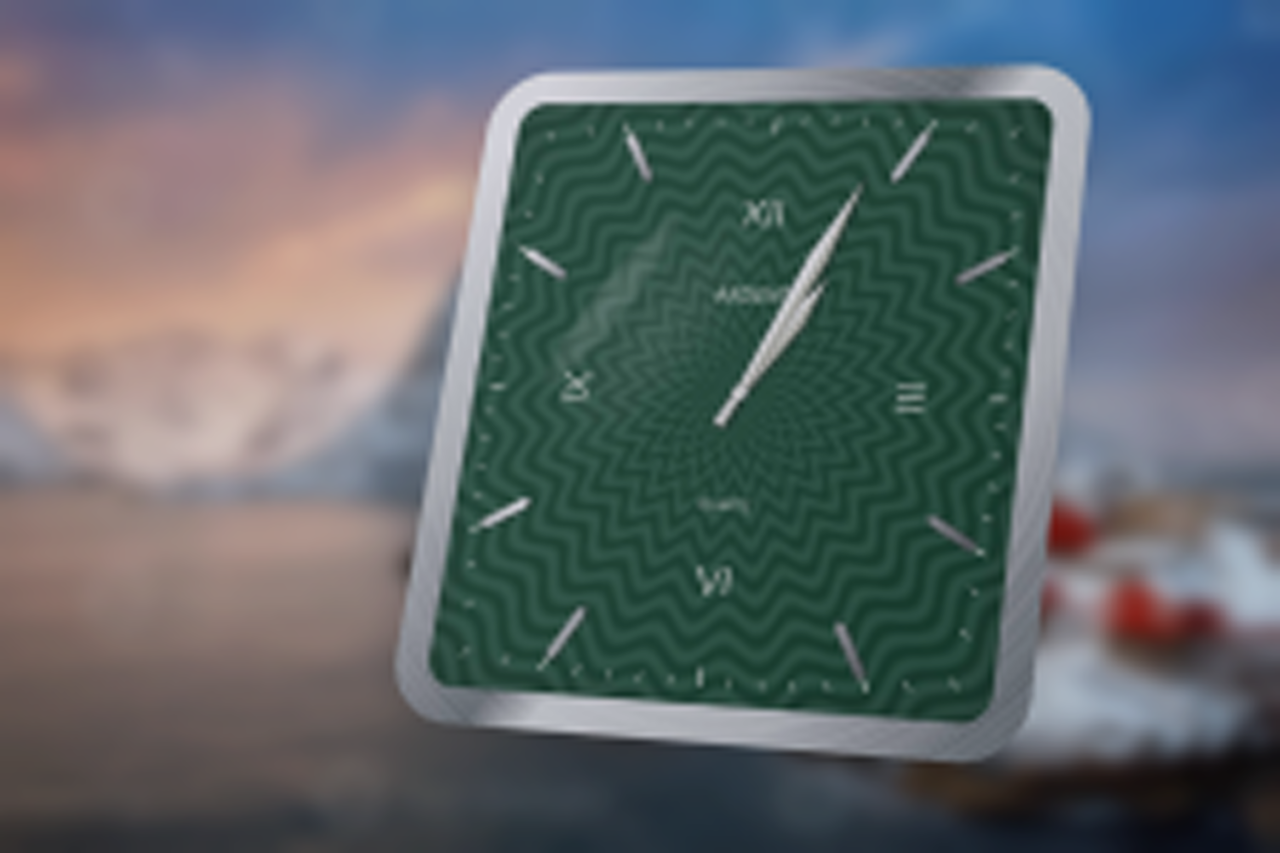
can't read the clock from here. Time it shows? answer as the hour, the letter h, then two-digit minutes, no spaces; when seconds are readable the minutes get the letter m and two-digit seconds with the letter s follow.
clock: 1h04
